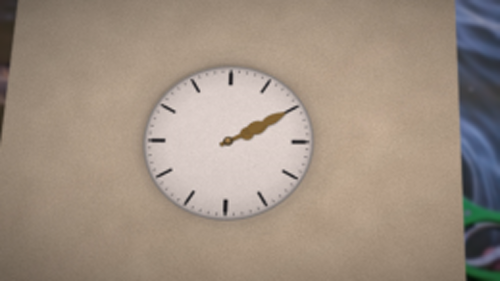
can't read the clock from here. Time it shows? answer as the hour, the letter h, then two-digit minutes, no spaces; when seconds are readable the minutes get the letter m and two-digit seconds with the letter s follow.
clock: 2h10
